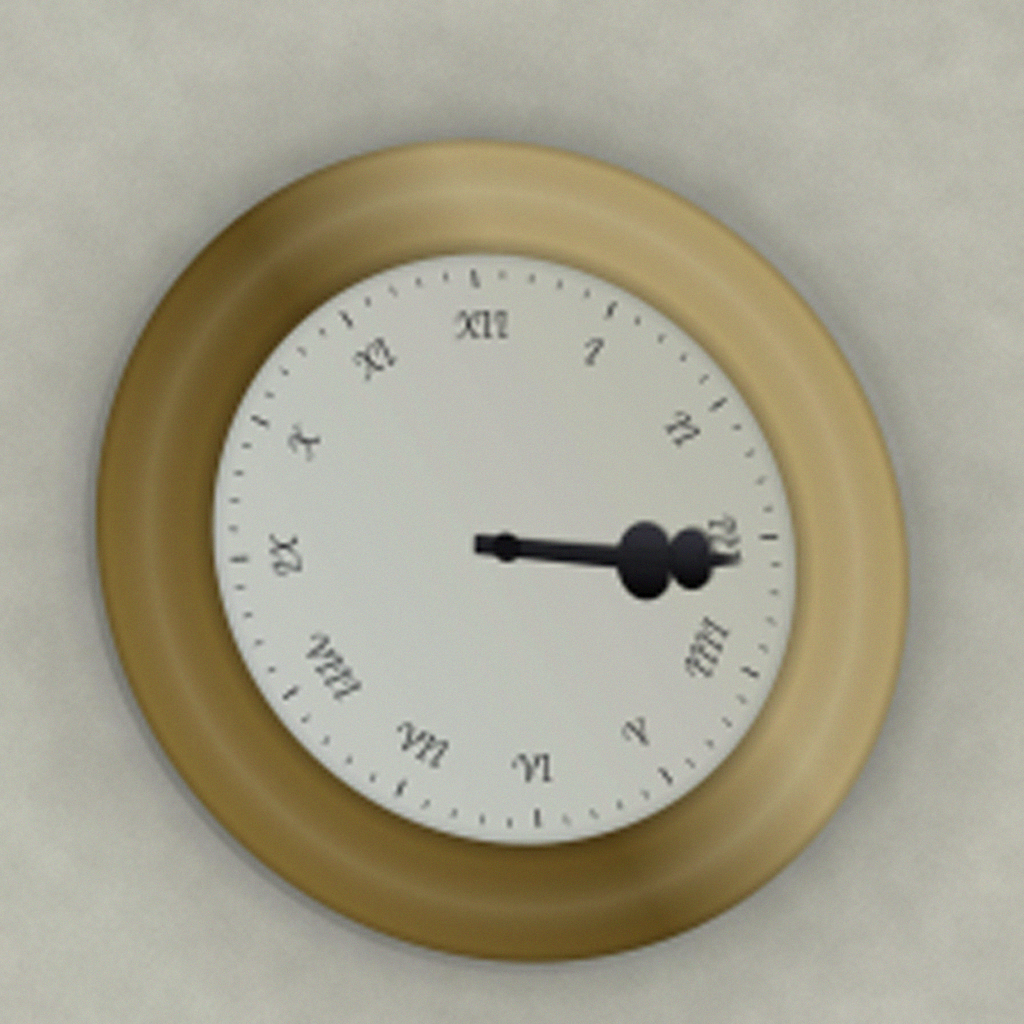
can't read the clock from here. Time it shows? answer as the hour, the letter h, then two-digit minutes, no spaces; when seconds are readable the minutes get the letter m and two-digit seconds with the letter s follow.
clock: 3h16
